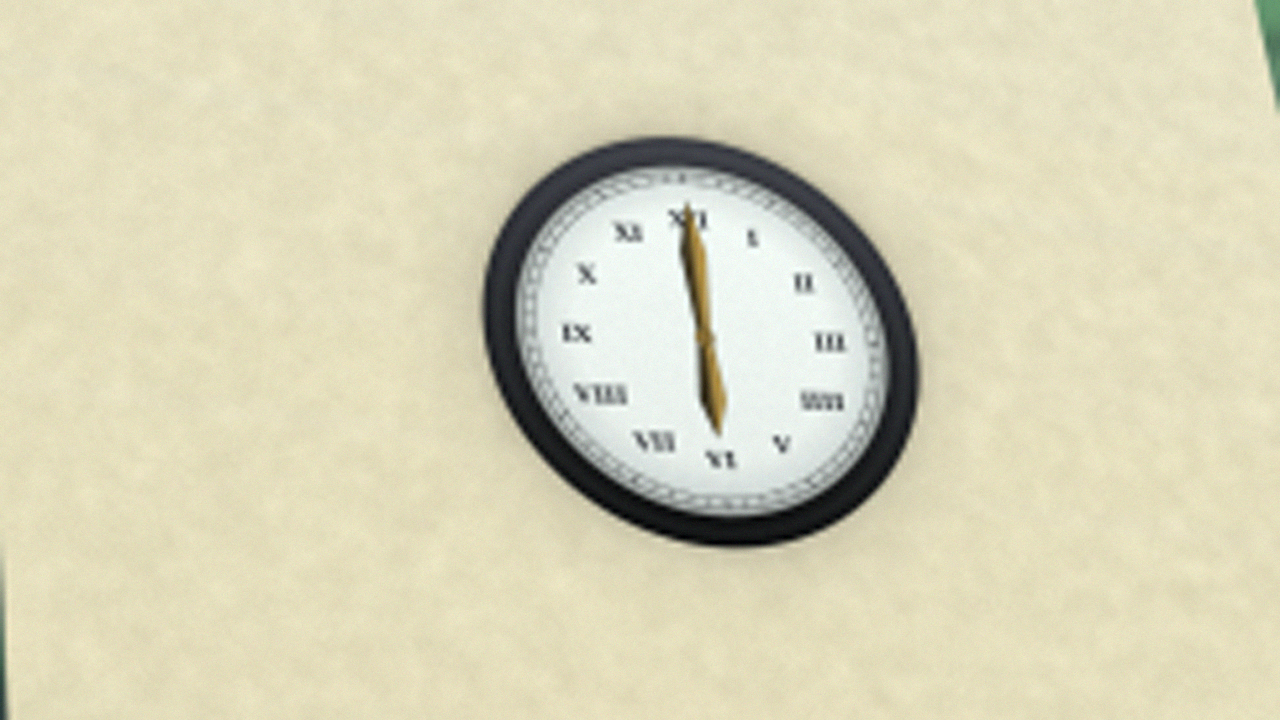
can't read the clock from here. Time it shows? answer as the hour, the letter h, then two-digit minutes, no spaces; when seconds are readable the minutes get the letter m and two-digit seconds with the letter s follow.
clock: 6h00
